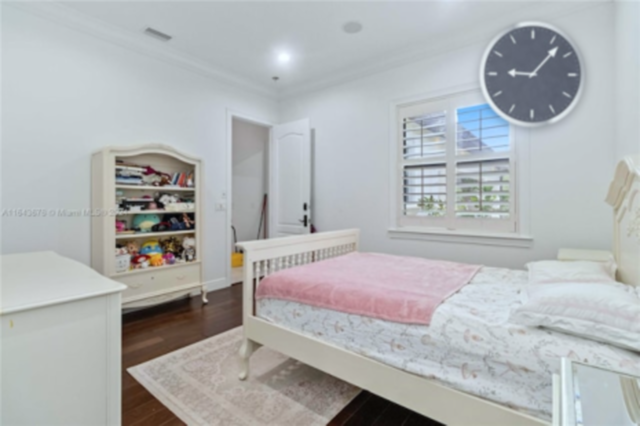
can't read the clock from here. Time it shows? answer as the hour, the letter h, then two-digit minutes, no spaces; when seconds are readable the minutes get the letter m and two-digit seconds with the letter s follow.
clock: 9h07
